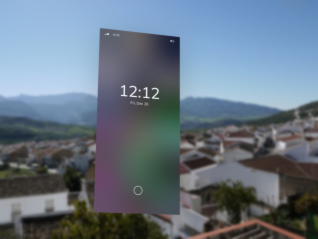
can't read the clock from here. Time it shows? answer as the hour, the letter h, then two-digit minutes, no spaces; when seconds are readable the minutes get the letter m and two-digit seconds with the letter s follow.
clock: 12h12
